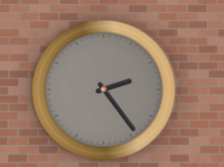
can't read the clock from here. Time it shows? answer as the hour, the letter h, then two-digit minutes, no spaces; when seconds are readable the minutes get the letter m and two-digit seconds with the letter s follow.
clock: 2h24
